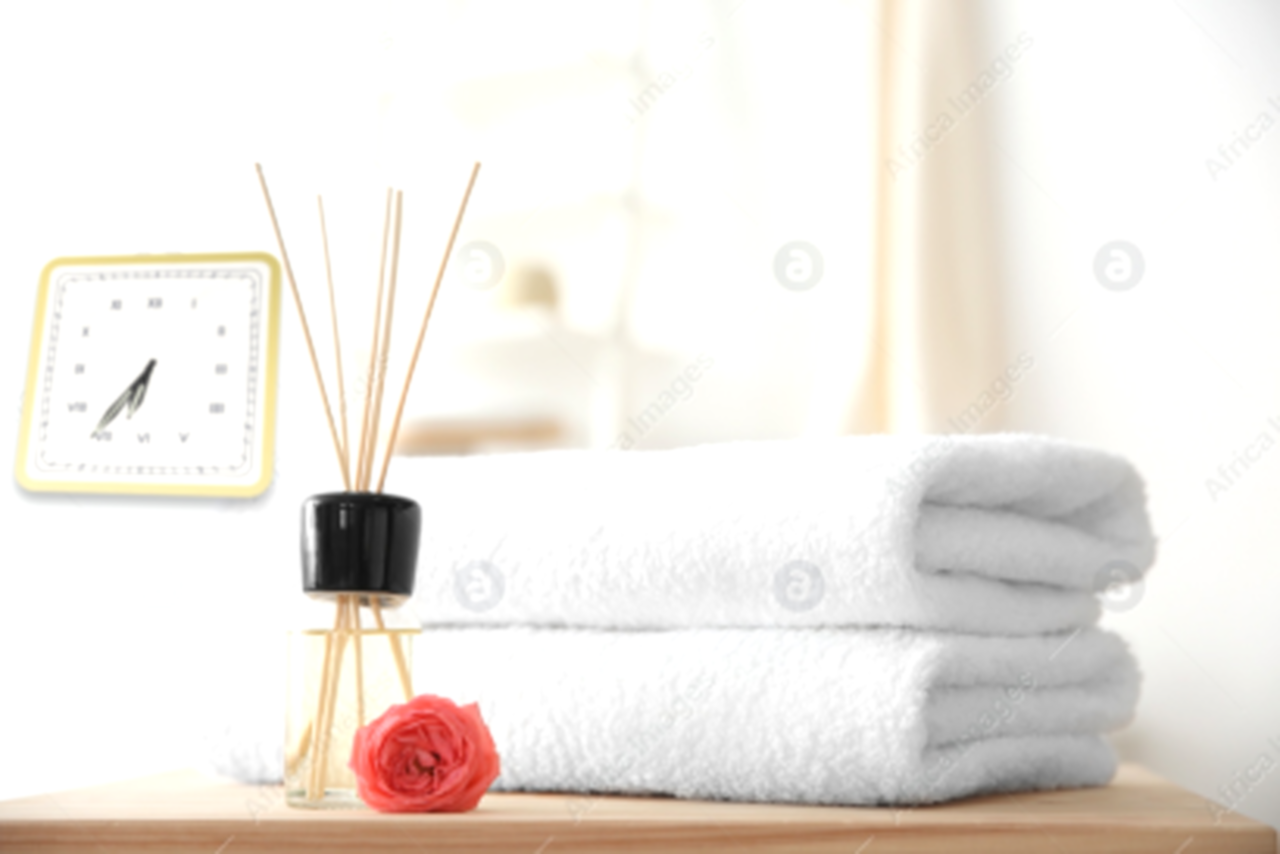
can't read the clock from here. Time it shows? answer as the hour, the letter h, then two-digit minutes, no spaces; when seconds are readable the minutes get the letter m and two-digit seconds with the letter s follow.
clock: 6h36
